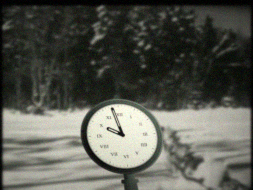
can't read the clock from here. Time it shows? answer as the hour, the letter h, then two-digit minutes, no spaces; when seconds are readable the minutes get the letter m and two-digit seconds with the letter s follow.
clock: 9h58
